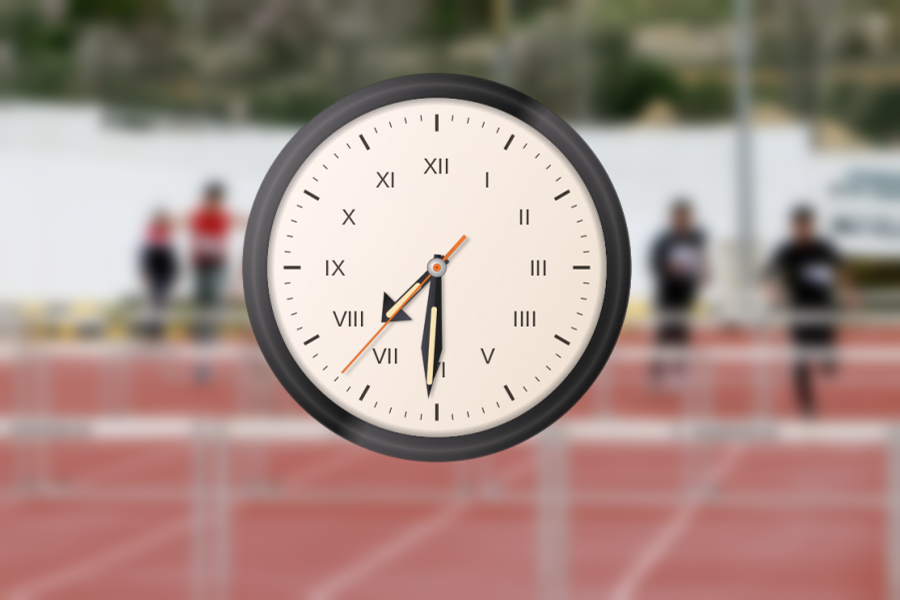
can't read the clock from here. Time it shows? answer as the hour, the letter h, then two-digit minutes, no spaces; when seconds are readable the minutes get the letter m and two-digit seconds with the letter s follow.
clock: 7h30m37s
